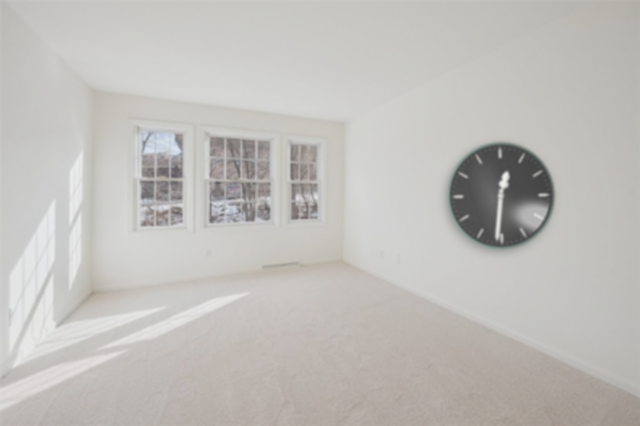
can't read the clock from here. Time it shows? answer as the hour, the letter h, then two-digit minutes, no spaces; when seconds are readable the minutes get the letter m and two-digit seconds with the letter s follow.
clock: 12h31
